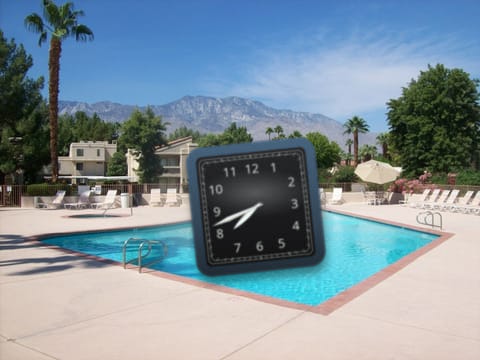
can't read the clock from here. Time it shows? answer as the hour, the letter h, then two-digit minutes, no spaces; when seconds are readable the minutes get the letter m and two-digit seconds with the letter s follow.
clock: 7h42
